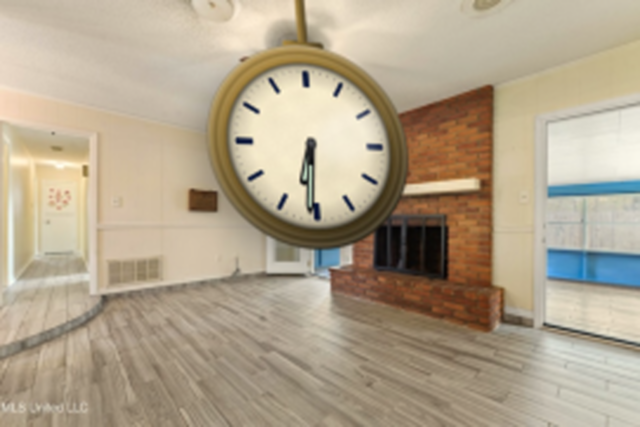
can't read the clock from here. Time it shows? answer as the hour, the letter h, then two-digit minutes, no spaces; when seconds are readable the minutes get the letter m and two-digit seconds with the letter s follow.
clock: 6h31
